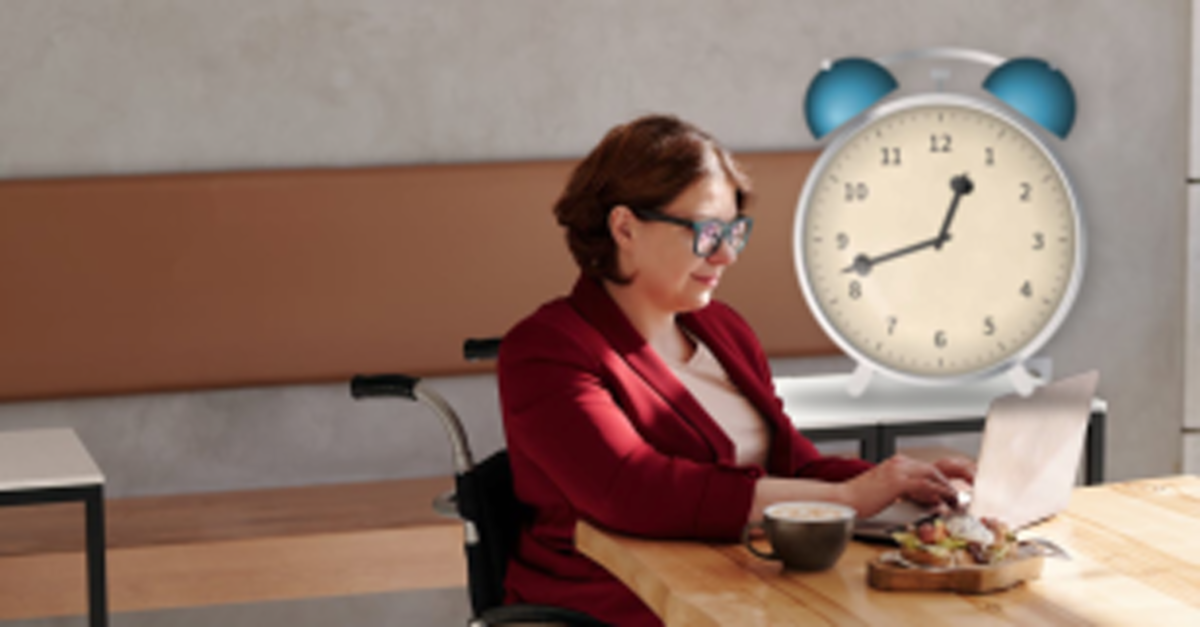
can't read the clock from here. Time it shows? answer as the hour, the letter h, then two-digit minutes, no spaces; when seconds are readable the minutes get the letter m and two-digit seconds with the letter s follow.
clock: 12h42
